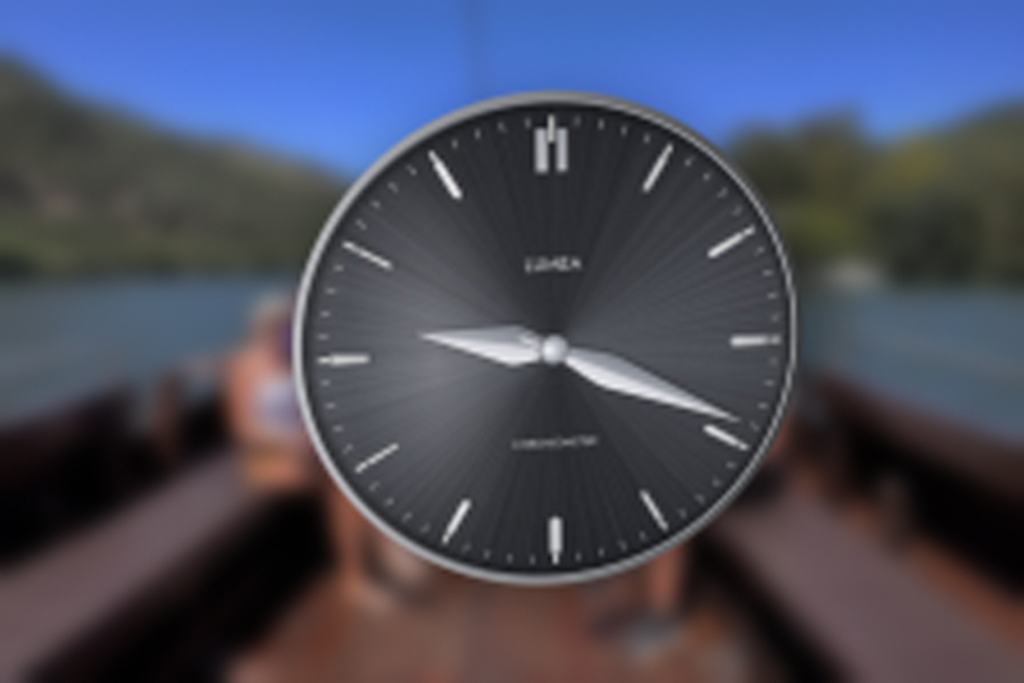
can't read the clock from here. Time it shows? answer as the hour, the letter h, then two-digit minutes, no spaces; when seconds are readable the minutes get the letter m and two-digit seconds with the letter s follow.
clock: 9h19
